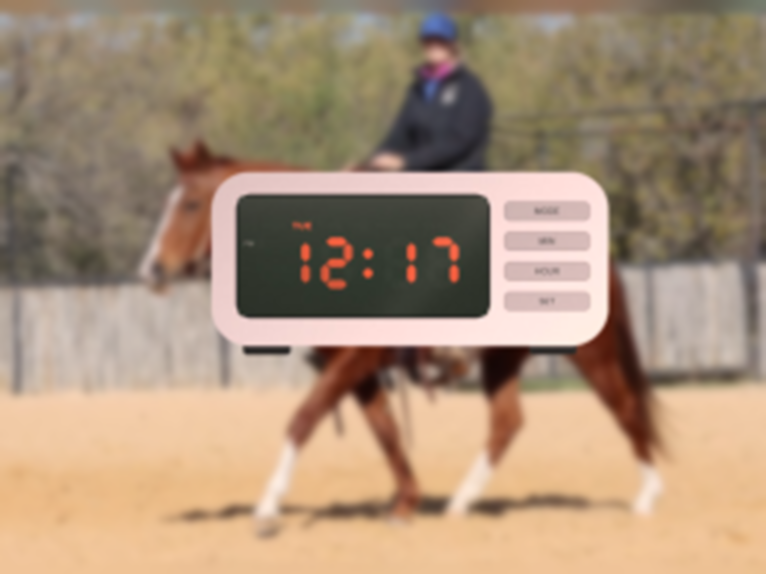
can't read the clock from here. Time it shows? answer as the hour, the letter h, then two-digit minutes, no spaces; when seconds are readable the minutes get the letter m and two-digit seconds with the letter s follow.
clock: 12h17
